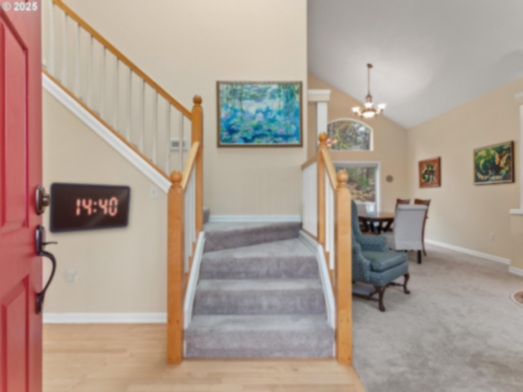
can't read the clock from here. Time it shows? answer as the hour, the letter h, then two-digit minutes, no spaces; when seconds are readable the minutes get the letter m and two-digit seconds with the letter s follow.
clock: 14h40
